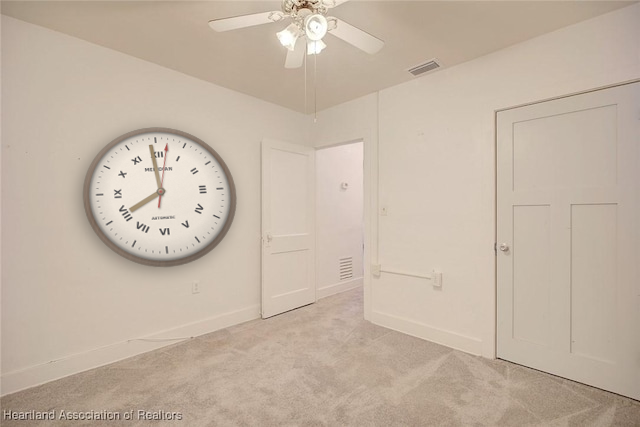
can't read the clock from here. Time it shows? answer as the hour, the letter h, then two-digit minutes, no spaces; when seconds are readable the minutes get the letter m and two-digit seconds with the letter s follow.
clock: 7h59m02s
